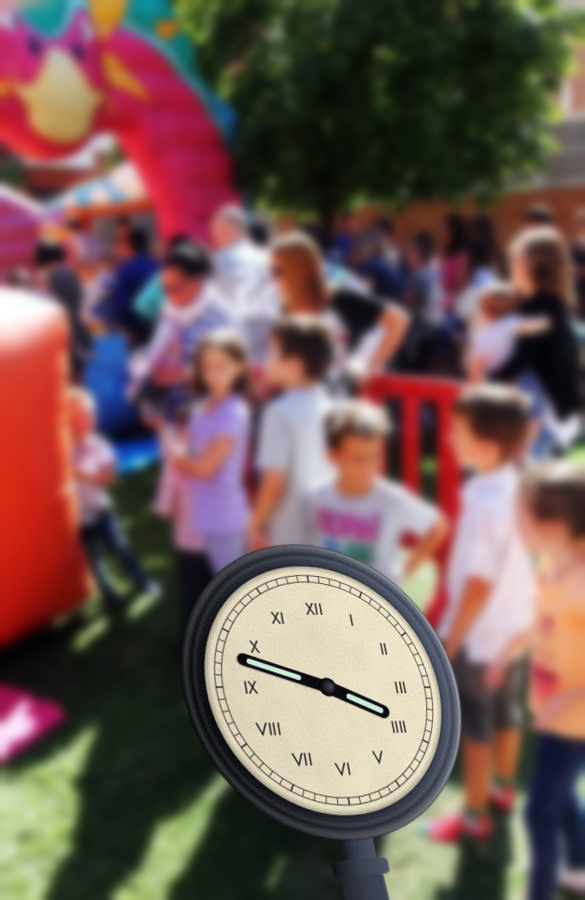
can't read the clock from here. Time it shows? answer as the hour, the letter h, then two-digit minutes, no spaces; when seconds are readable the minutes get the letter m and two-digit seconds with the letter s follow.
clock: 3h48
